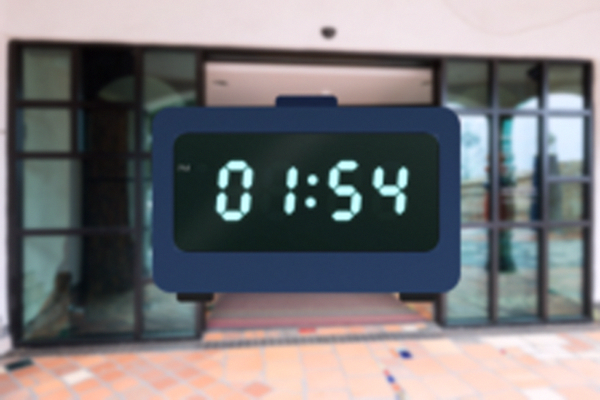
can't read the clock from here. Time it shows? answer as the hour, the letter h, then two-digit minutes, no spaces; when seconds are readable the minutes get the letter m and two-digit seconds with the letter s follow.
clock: 1h54
